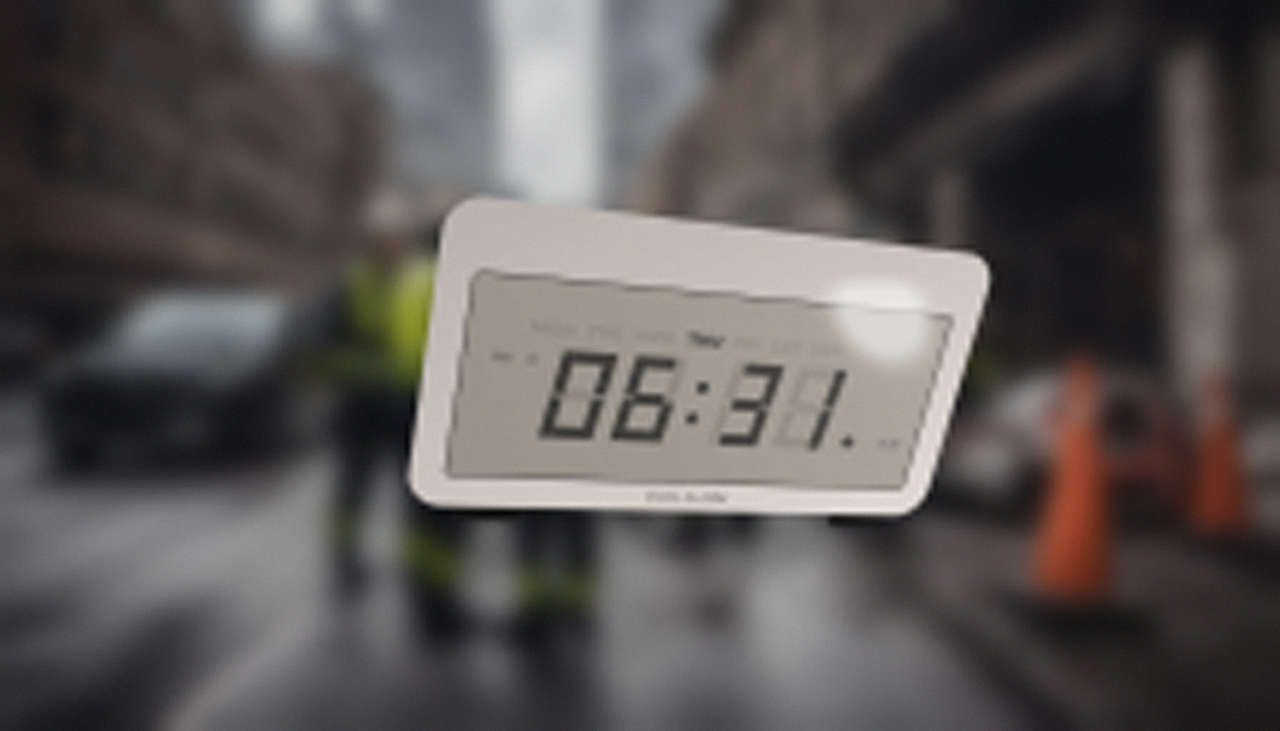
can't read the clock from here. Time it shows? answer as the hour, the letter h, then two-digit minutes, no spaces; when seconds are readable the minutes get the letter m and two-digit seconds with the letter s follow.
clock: 6h31
